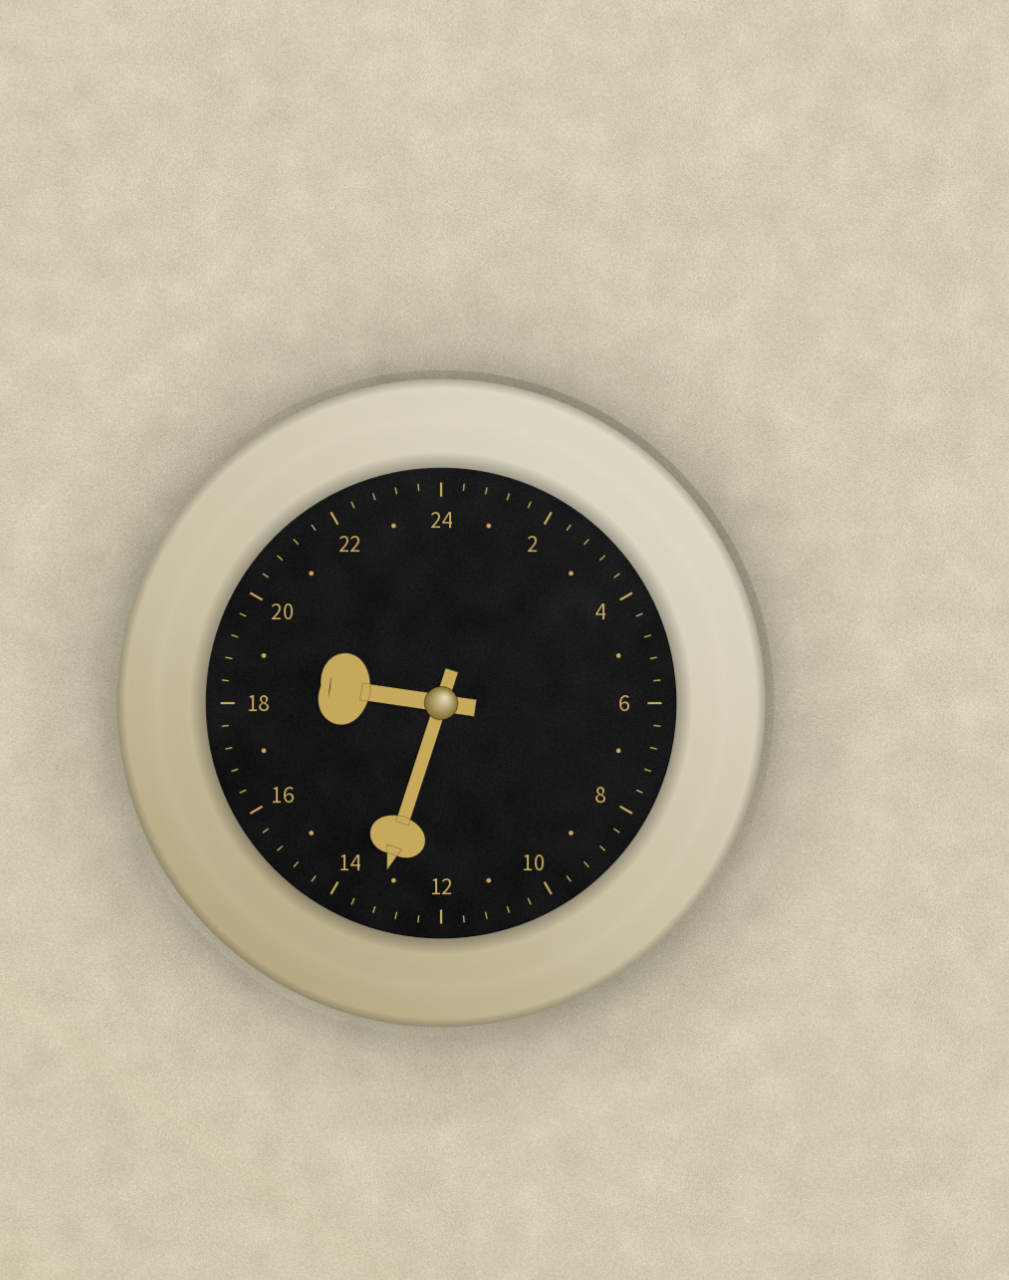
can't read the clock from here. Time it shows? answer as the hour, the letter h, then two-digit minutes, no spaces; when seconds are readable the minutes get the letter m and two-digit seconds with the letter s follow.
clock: 18h33
